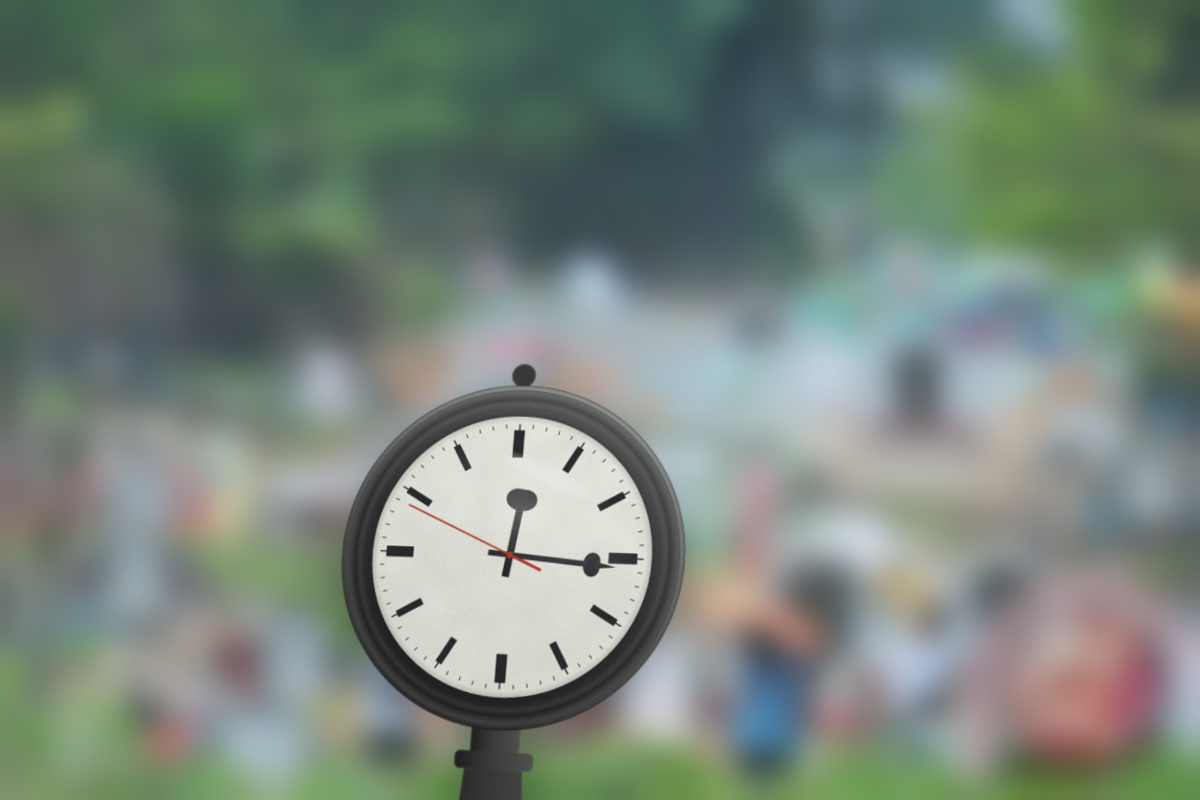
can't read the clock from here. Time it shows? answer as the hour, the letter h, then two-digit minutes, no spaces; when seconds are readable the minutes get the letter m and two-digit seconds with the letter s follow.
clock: 12h15m49s
